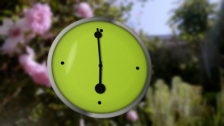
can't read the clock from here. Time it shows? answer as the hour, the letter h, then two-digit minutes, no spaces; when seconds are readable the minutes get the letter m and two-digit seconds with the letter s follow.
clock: 5h59
